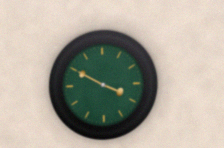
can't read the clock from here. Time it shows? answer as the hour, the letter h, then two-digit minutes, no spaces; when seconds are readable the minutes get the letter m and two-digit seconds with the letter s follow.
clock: 3h50
